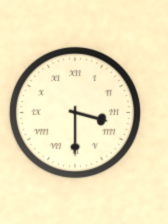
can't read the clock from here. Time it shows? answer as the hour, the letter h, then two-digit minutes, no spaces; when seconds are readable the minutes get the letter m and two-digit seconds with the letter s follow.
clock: 3h30
